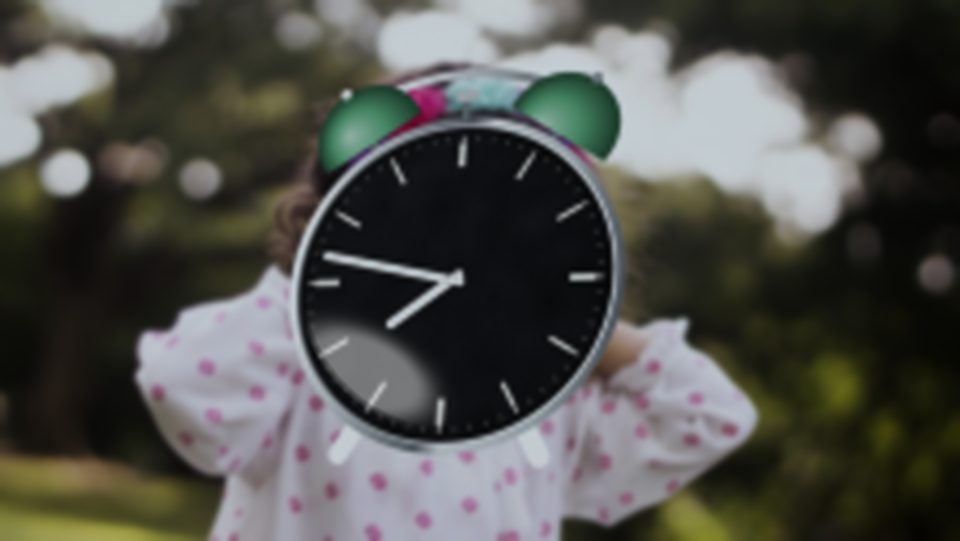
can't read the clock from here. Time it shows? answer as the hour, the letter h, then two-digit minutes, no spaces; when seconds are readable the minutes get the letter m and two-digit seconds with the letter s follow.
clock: 7h47
